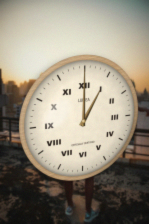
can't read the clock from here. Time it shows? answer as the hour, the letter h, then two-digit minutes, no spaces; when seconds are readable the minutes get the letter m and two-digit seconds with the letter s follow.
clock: 1h00
